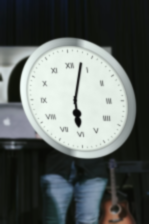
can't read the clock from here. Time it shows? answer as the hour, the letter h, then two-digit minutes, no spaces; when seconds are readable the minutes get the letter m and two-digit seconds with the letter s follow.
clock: 6h03
